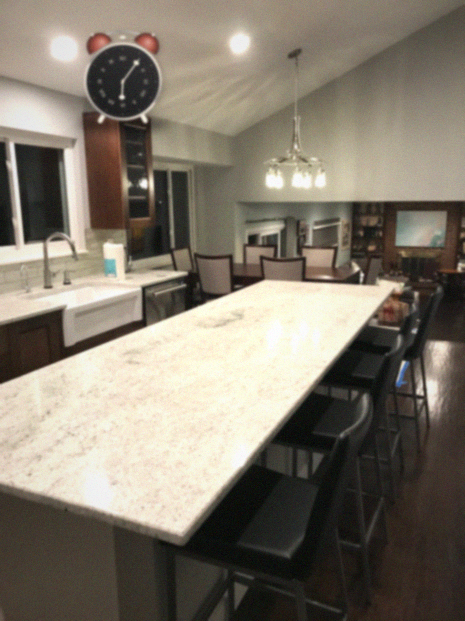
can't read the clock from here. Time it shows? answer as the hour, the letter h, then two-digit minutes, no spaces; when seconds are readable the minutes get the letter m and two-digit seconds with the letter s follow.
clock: 6h06
